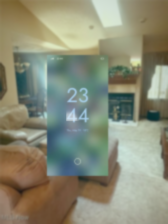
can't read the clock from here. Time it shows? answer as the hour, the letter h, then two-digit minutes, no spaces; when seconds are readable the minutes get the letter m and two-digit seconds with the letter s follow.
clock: 23h44
